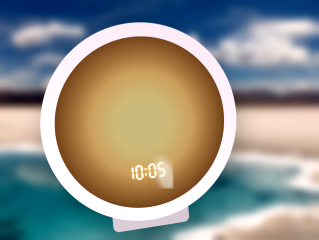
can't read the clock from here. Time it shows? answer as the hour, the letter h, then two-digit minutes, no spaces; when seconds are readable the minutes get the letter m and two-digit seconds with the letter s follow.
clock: 10h05
